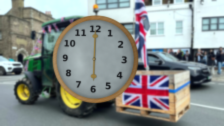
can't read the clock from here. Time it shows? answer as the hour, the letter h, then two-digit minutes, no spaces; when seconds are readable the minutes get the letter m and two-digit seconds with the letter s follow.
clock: 6h00
